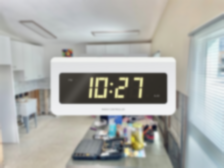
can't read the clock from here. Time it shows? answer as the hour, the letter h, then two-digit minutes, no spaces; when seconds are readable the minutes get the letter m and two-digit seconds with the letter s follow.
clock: 10h27
